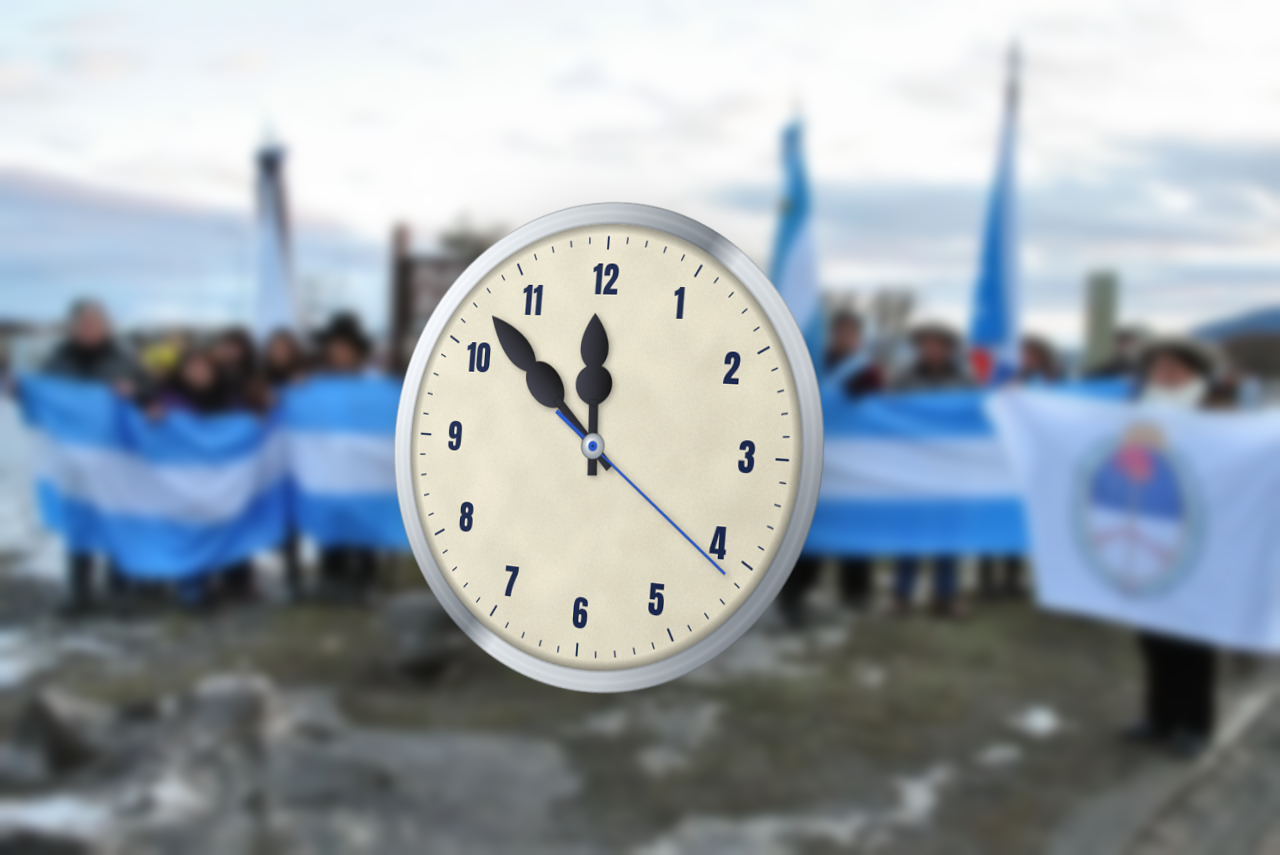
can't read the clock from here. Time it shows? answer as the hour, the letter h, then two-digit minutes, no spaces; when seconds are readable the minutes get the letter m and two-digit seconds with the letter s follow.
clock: 11h52m21s
